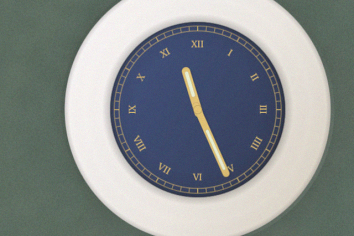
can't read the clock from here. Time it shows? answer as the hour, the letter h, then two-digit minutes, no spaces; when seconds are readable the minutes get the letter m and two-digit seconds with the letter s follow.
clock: 11h26
